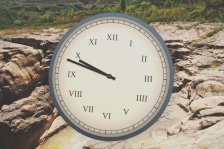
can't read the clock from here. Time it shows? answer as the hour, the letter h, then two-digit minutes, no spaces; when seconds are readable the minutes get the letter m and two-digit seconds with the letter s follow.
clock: 9h48
